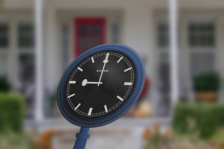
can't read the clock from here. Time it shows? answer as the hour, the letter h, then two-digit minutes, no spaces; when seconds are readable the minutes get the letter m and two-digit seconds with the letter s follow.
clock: 9h00
